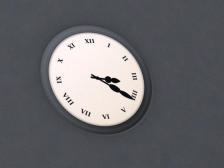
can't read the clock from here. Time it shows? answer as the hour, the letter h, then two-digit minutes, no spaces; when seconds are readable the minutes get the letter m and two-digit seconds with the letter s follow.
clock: 3h21
